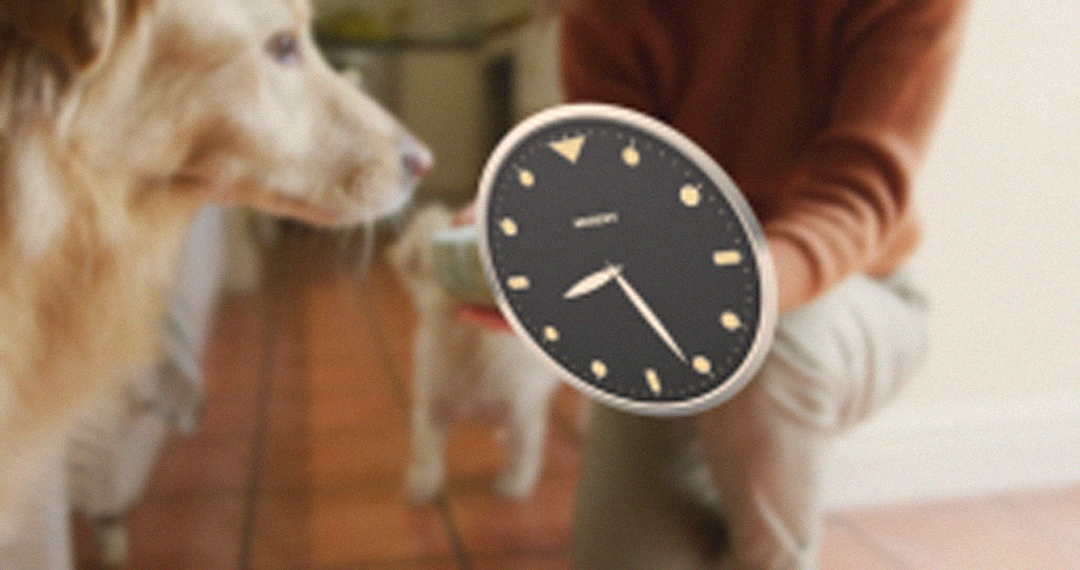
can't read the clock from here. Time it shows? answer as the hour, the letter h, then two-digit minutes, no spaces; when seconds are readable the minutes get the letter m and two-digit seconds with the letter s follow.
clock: 8h26
